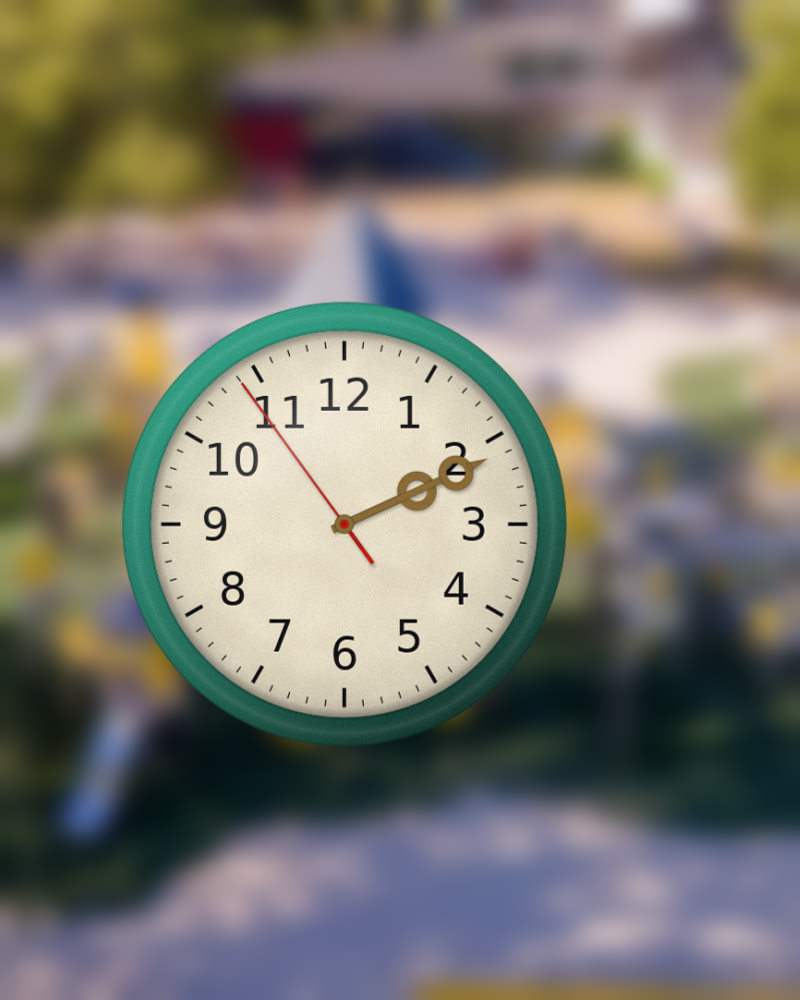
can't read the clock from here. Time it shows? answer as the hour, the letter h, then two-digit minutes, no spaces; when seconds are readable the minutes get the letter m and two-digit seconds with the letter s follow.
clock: 2h10m54s
